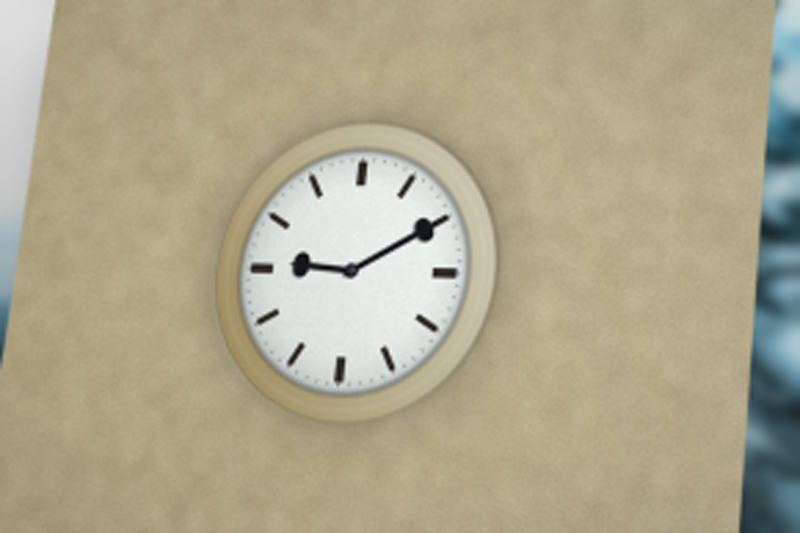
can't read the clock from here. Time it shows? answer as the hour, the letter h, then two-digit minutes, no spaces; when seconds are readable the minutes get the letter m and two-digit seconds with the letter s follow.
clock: 9h10
